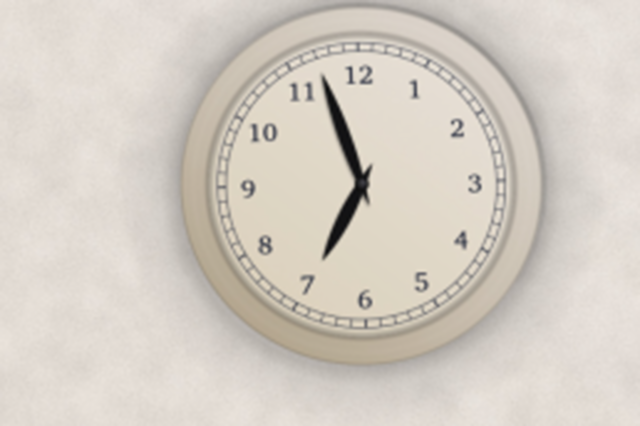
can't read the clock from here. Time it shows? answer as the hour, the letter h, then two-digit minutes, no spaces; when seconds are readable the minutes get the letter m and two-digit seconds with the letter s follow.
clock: 6h57
